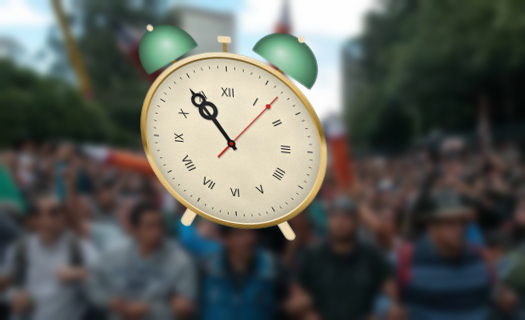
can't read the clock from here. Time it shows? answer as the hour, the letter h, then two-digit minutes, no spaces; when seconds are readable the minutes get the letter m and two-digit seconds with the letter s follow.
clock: 10h54m07s
